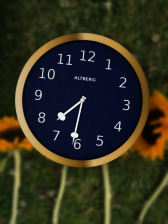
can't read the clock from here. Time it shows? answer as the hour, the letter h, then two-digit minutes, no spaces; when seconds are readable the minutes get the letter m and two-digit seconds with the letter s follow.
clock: 7h31
